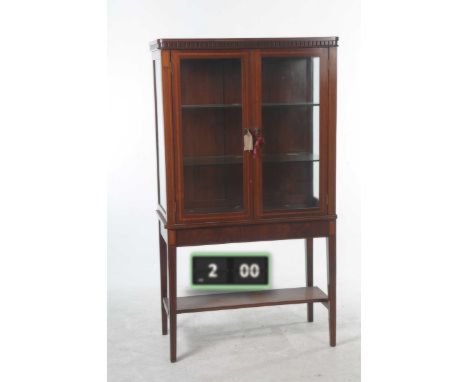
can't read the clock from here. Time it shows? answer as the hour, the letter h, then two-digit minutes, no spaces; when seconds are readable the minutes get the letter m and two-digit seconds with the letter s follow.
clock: 2h00
